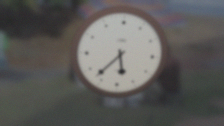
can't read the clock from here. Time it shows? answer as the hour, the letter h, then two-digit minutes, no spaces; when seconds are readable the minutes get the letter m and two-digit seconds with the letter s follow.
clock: 5h37
